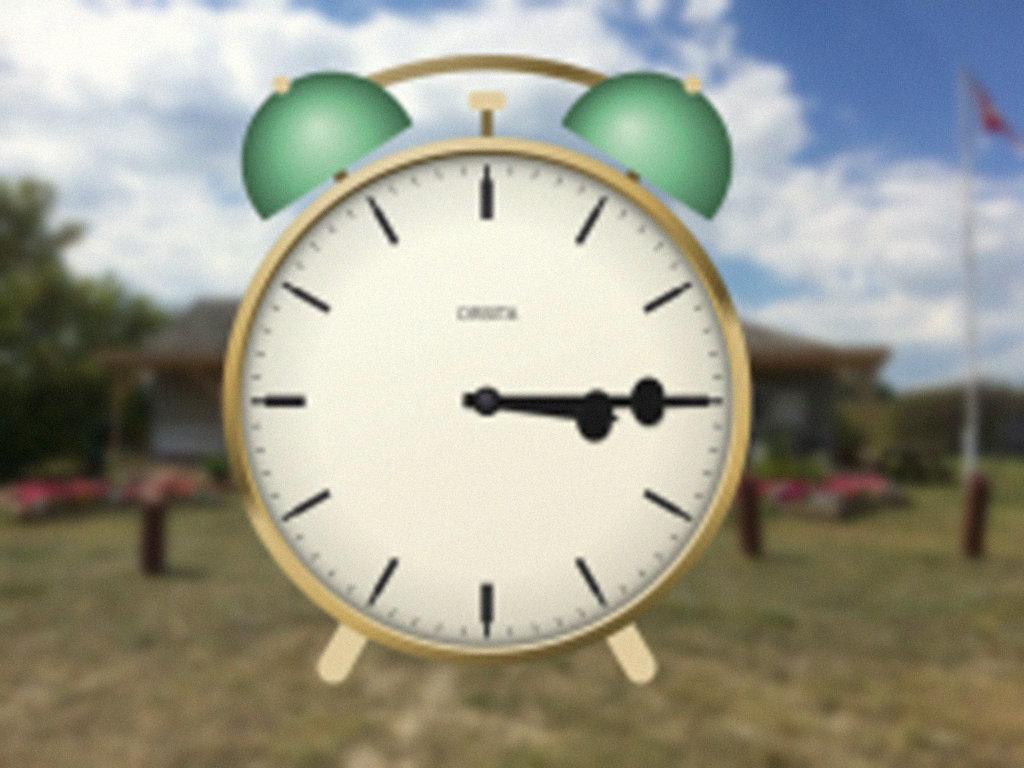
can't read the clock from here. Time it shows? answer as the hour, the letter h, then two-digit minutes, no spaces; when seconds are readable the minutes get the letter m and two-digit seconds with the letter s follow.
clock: 3h15
